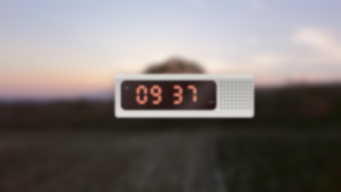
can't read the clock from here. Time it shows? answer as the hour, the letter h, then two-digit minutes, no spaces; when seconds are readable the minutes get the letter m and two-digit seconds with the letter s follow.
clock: 9h37
